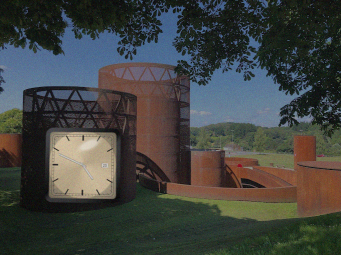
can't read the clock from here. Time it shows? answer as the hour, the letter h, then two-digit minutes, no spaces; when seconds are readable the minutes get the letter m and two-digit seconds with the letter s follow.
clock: 4h49
